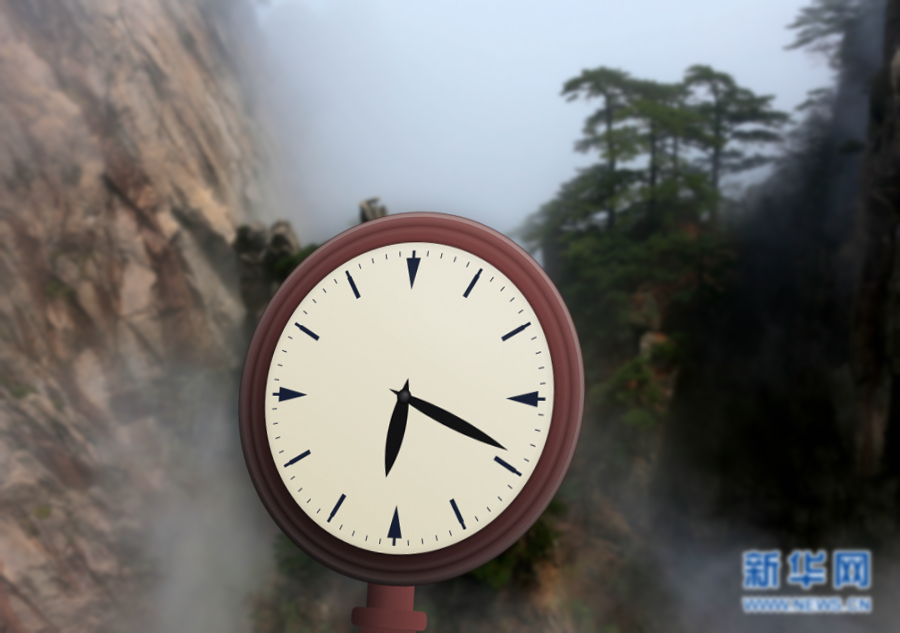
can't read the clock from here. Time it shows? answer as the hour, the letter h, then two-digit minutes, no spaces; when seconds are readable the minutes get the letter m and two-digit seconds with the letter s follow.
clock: 6h19
